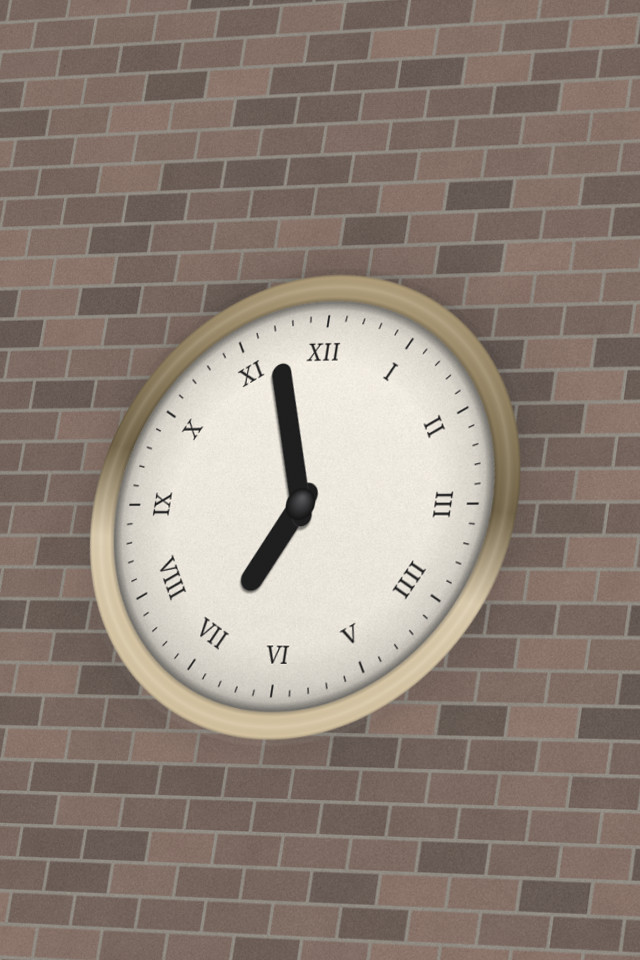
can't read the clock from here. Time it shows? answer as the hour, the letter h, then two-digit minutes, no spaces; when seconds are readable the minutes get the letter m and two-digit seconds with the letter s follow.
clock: 6h57
